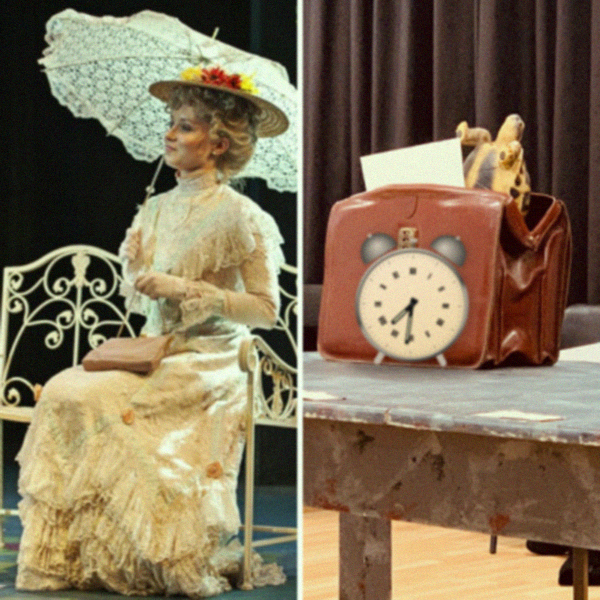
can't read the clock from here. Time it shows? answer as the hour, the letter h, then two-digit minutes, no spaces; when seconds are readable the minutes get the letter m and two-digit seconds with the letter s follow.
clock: 7h31
